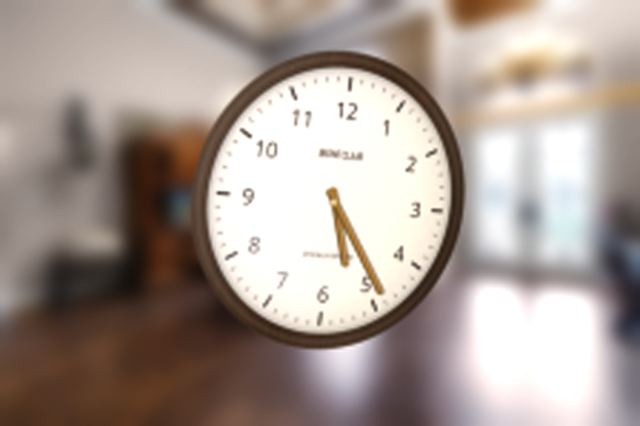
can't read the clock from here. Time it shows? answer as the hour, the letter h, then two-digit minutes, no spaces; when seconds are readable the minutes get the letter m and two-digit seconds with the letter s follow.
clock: 5h24
